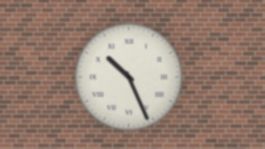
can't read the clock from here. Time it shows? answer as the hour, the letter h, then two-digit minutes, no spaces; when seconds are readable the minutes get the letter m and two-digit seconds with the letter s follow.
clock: 10h26
